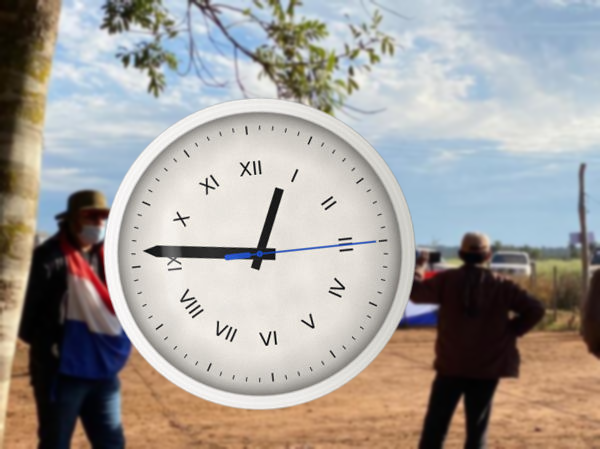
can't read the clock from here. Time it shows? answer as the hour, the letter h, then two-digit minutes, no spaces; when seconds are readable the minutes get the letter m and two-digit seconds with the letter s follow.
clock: 12h46m15s
